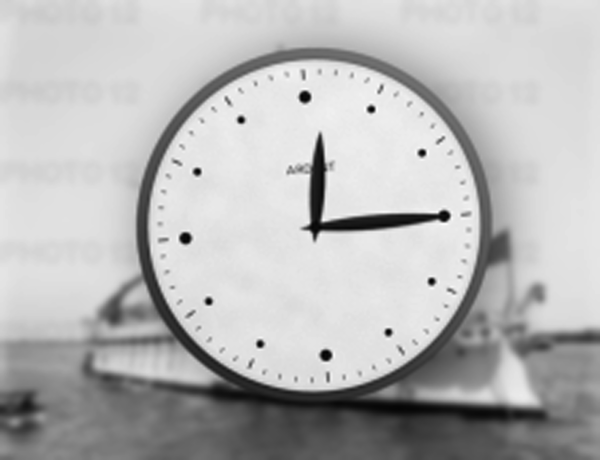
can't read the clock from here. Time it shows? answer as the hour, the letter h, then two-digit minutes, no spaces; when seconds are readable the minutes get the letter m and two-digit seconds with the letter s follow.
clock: 12h15
